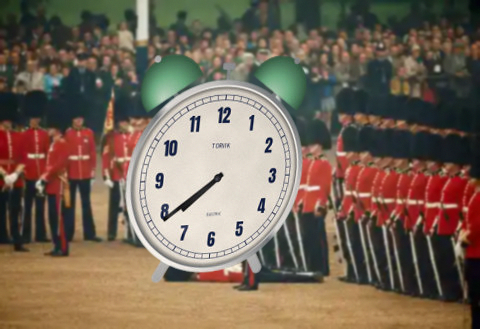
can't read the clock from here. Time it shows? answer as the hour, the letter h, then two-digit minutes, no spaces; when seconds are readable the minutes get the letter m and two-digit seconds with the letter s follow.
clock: 7h39
